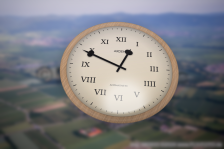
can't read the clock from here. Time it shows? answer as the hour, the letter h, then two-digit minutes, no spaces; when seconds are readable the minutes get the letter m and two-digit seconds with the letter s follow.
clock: 12h49
